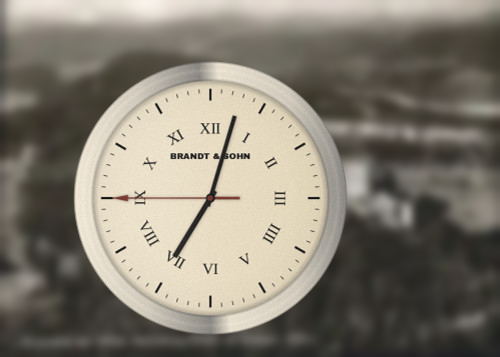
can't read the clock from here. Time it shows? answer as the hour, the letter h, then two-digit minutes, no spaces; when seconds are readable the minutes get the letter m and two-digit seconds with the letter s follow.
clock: 7h02m45s
